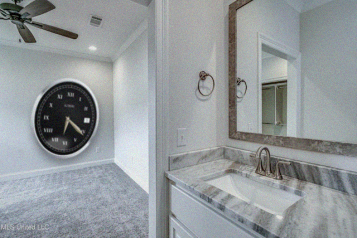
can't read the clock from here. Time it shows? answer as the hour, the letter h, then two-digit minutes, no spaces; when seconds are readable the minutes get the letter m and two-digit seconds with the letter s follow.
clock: 6h21
